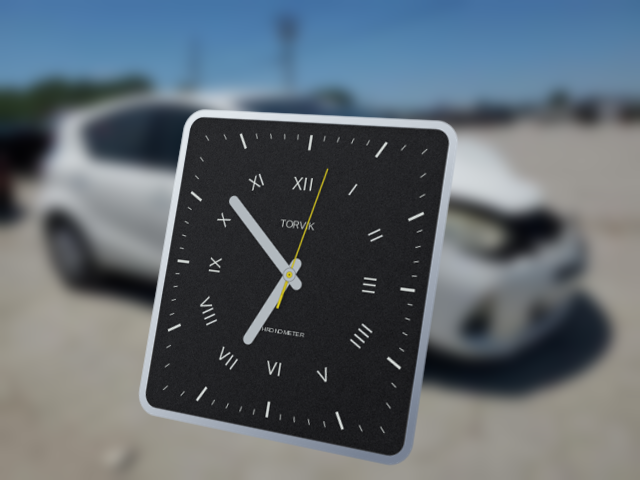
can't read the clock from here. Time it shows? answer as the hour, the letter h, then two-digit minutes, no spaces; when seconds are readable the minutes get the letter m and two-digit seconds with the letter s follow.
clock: 6h52m02s
